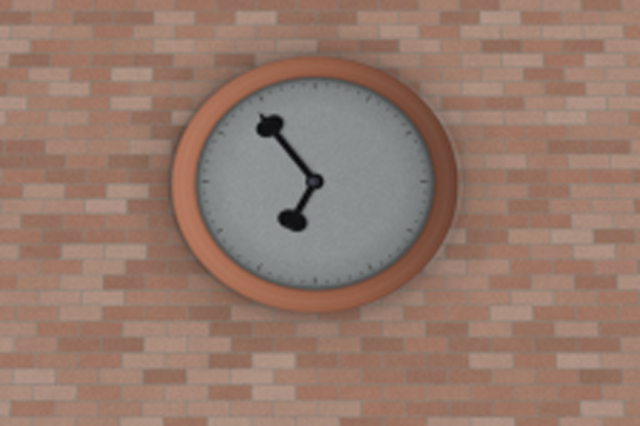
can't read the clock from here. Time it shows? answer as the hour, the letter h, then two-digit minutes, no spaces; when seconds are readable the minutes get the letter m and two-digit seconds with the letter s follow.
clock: 6h54
